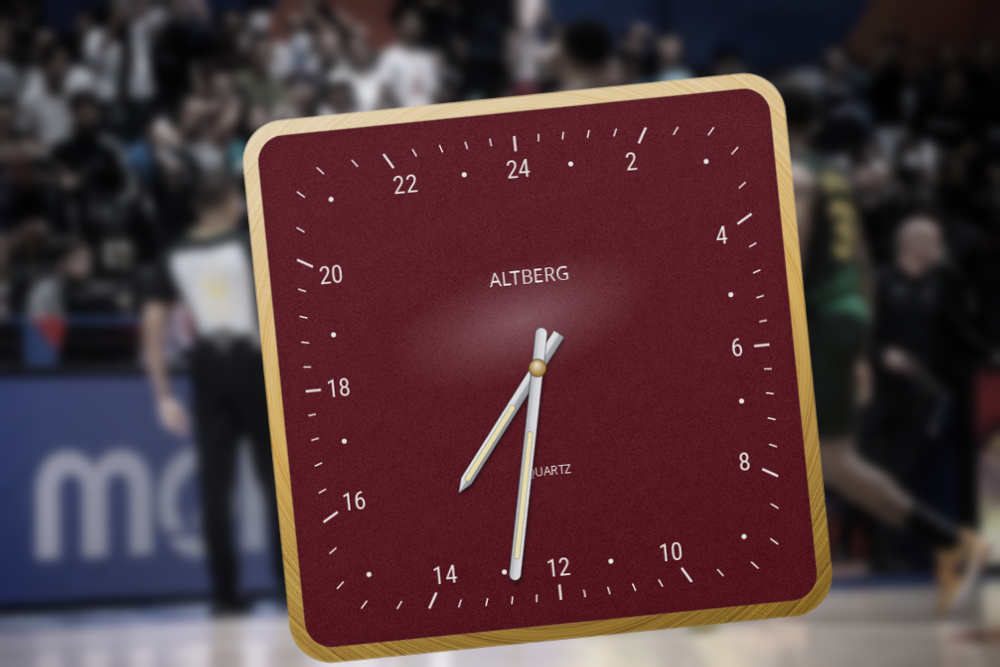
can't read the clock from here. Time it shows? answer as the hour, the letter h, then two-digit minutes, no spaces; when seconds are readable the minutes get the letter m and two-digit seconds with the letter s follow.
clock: 14h32
